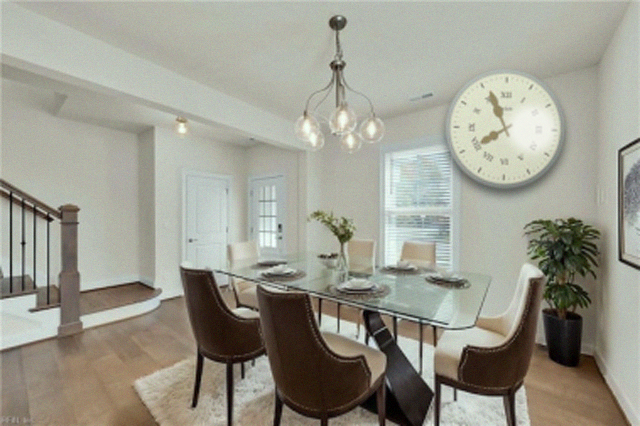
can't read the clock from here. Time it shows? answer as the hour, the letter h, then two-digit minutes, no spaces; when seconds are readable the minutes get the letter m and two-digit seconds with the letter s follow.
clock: 7h56
